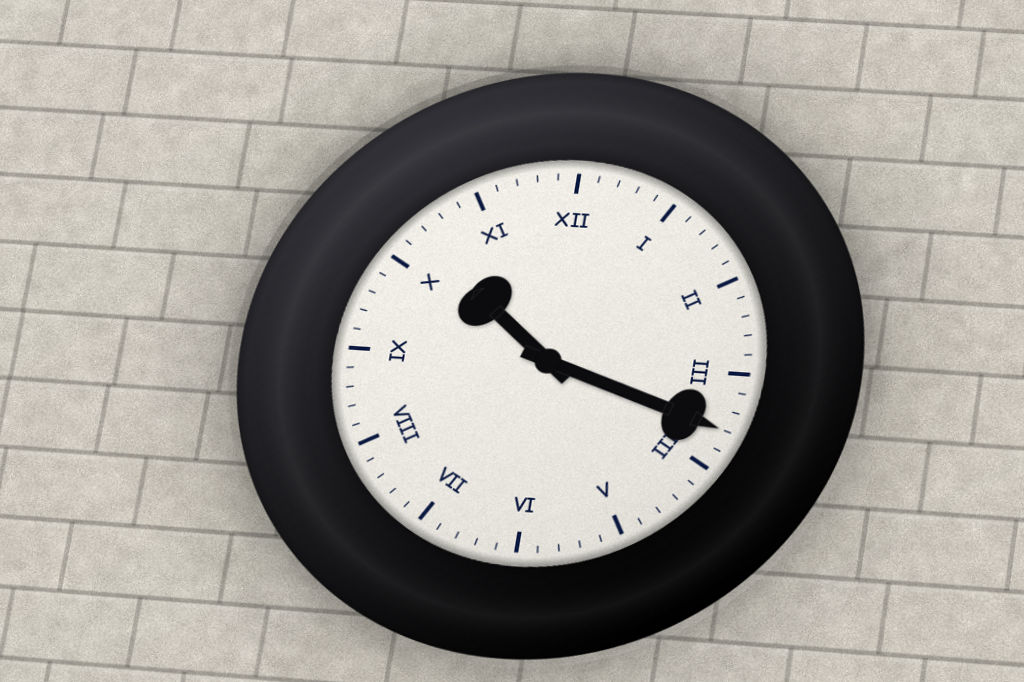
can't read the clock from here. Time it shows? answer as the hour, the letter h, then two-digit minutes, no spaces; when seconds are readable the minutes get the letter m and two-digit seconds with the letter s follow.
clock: 10h18
